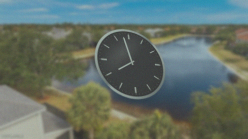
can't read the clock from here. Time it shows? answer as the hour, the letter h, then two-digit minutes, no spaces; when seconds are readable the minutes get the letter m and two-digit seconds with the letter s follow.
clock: 7h58
